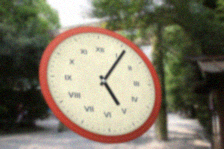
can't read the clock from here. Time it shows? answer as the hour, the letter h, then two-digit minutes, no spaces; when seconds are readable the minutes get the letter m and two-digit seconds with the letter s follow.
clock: 5h06
